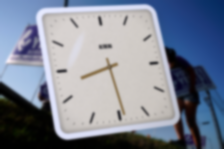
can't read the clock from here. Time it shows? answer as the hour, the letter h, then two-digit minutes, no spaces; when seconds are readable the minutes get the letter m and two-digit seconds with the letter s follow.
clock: 8h29
